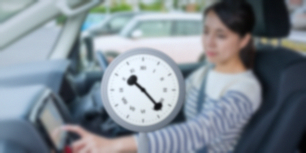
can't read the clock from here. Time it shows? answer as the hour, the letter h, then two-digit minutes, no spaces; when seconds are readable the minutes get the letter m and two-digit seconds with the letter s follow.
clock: 10h23
